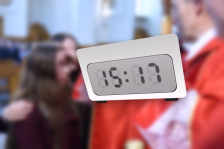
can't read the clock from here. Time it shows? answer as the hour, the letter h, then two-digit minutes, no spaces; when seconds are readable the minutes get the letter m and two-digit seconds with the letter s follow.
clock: 15h17
